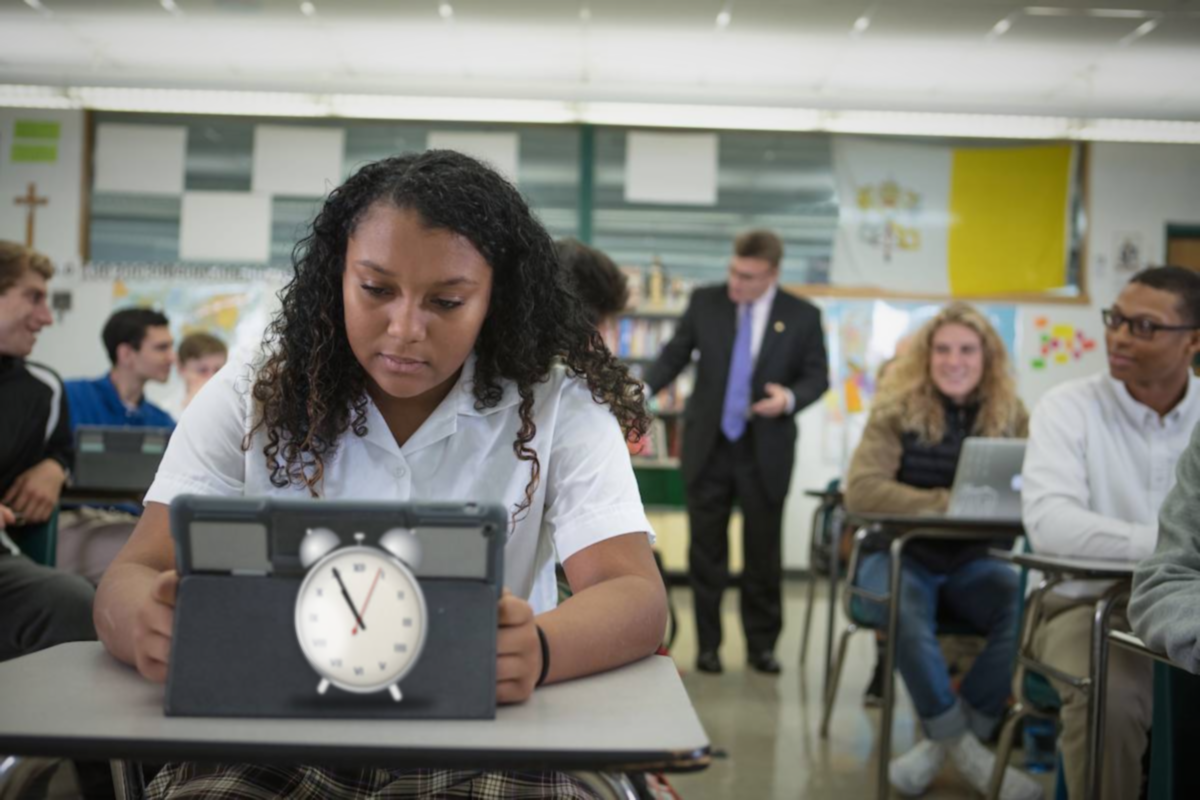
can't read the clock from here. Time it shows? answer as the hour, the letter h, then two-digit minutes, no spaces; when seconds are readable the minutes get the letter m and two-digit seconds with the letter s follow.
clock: 10h55m04s
